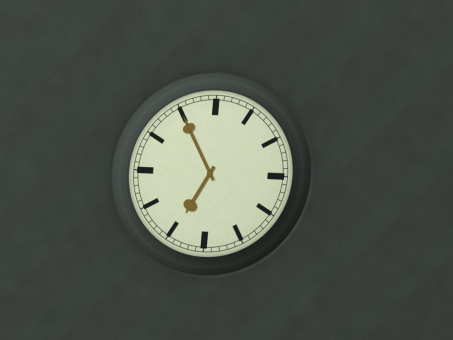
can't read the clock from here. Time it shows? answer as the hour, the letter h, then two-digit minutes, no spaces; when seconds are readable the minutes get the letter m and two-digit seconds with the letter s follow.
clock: 6h55
